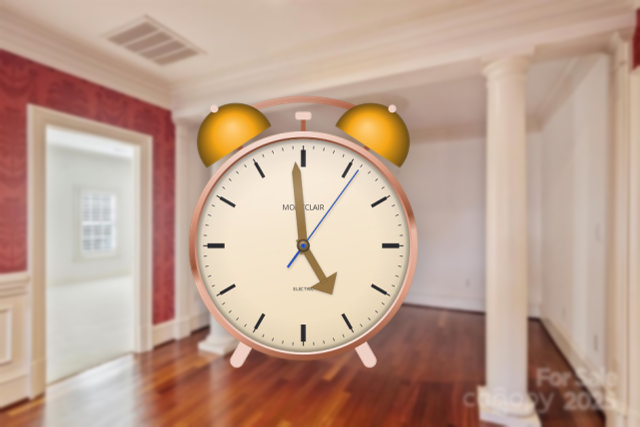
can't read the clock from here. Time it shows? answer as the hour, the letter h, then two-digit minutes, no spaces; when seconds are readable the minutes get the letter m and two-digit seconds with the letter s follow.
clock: 4h59m06s
